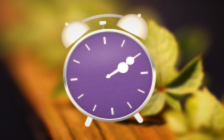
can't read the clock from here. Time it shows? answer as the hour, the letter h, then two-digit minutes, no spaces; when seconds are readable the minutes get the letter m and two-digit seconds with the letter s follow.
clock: 2h10
